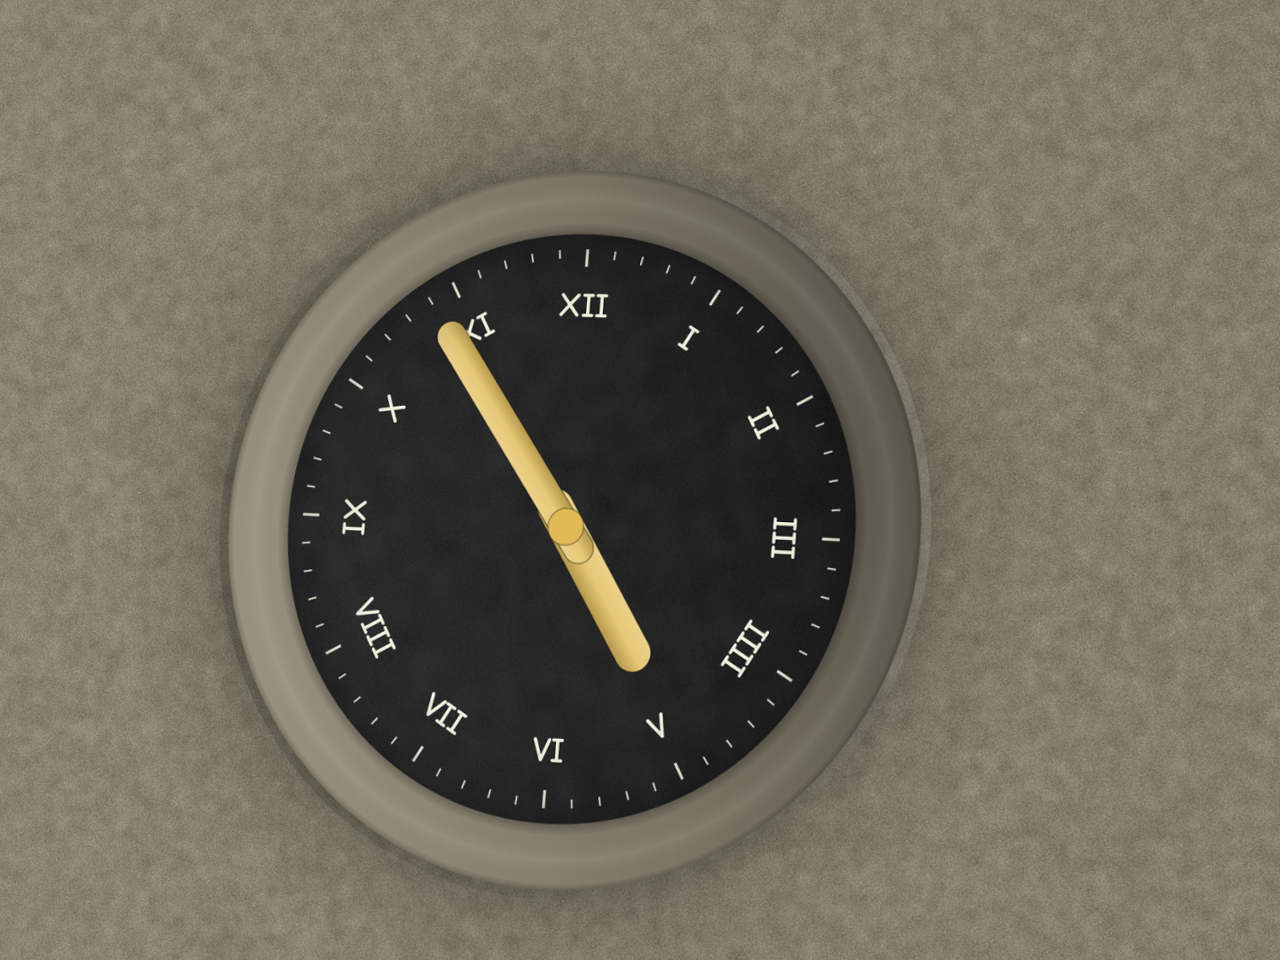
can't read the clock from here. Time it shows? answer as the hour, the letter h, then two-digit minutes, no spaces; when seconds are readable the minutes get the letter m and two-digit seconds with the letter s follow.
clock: 4h54
